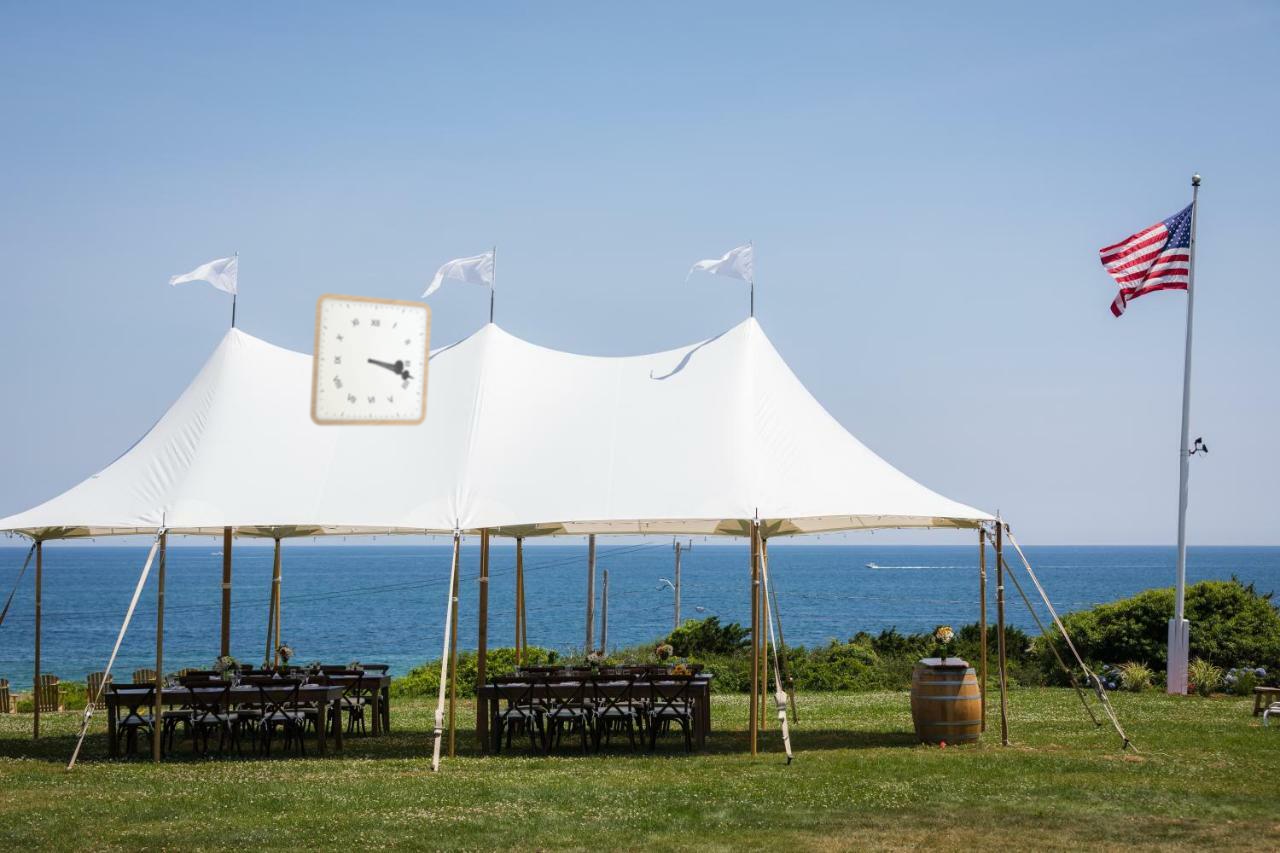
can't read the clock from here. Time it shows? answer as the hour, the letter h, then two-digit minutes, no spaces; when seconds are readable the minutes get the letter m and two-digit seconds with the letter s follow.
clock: 3h18
